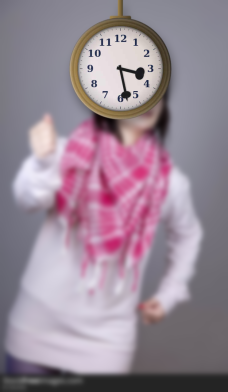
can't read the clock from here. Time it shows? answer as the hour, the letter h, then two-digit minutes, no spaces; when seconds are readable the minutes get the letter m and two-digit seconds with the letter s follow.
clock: 3h28
